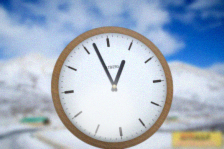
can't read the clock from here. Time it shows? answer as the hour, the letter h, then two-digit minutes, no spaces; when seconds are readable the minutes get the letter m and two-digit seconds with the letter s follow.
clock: 12h57
